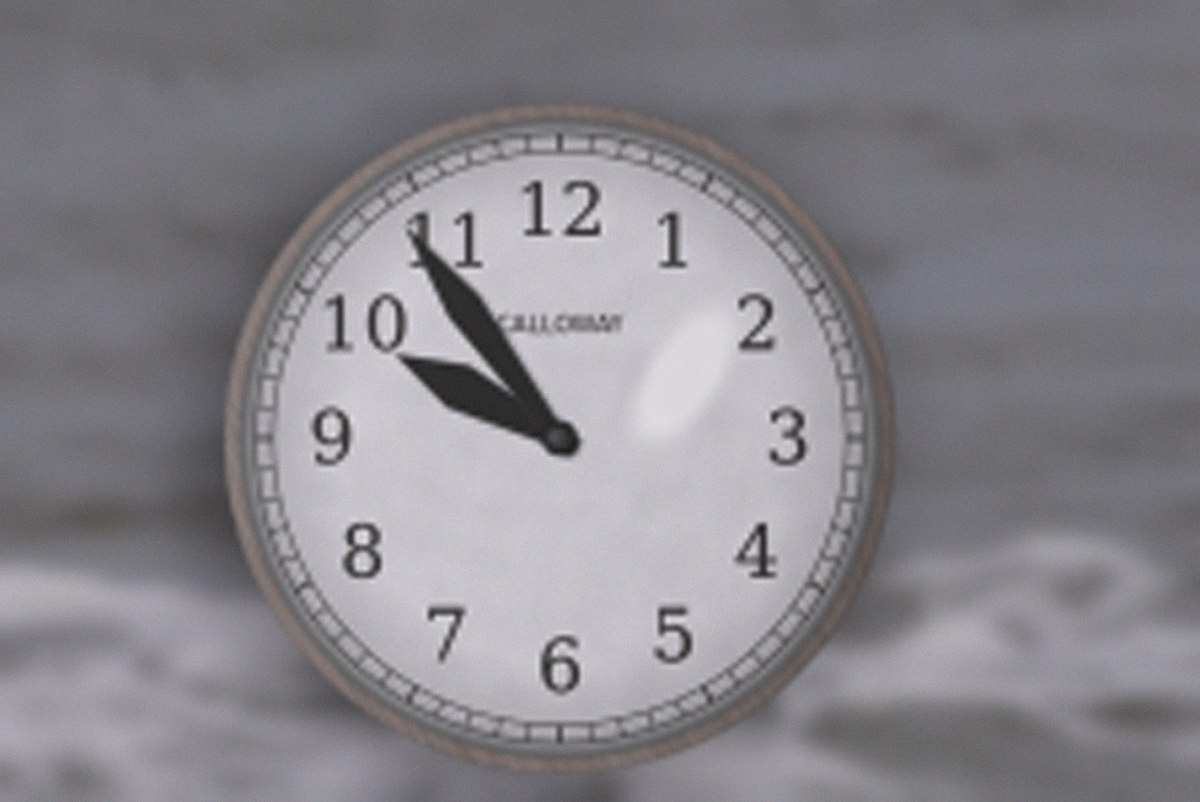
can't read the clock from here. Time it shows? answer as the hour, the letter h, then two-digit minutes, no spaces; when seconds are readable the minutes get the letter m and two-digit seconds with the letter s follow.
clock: 9h54
